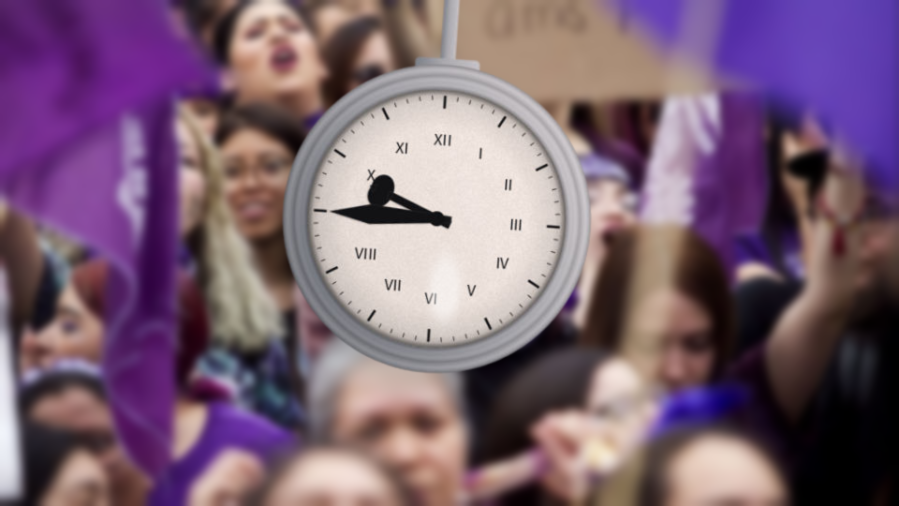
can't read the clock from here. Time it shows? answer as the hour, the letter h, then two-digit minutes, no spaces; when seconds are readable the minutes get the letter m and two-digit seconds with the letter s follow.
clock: 9h45
